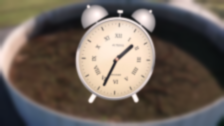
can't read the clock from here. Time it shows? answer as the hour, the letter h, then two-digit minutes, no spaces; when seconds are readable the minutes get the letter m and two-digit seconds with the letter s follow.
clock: 1h34
